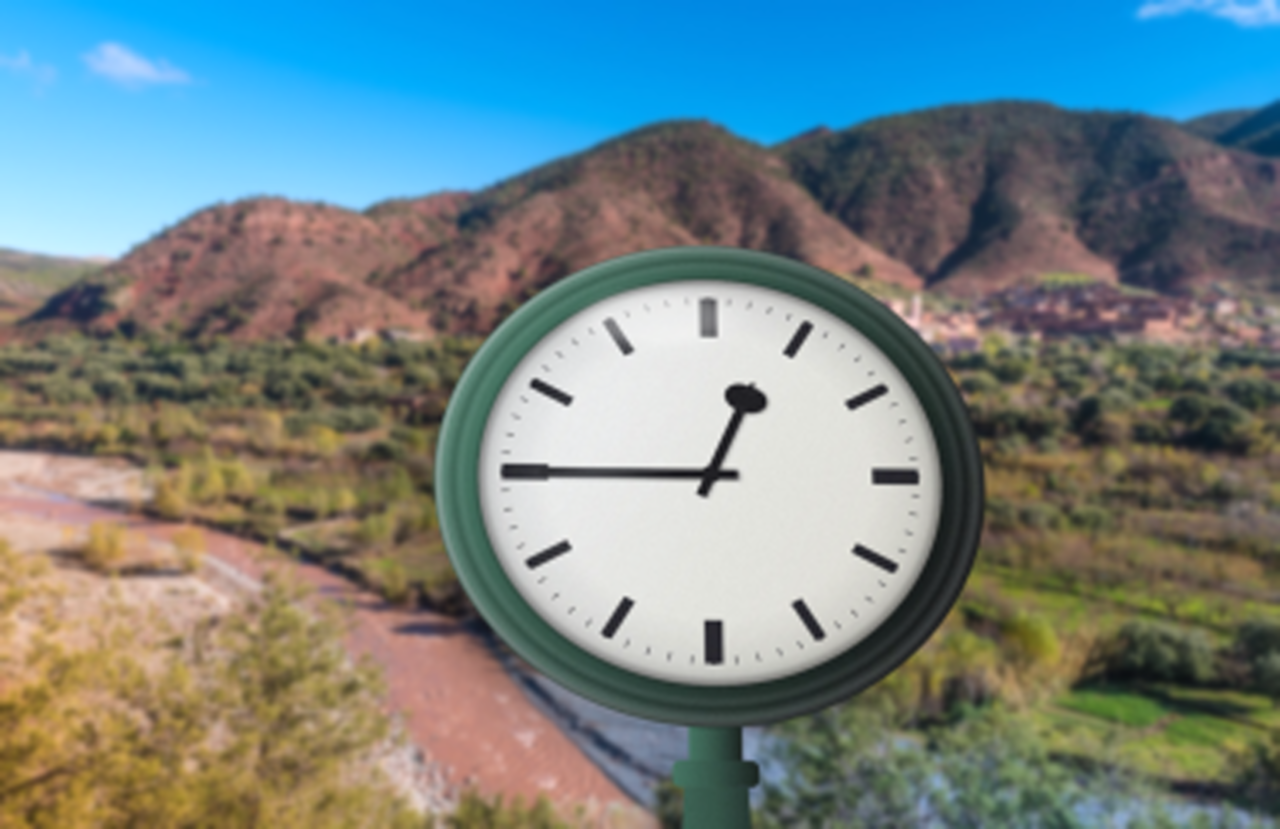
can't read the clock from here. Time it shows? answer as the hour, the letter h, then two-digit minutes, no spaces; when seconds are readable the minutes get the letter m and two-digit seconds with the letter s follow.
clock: 12h45
